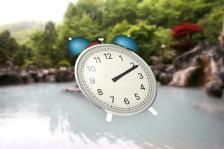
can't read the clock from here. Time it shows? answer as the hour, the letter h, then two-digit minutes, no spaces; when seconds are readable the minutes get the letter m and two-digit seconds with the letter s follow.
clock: 2h11
